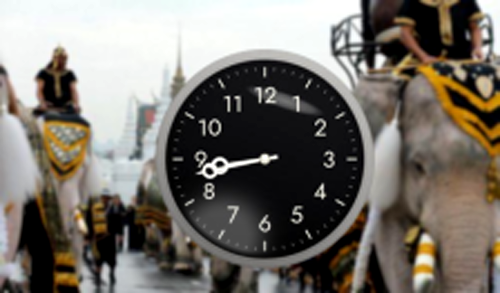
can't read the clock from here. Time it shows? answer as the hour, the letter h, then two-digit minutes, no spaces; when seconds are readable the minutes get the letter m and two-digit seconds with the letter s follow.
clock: 8h43
